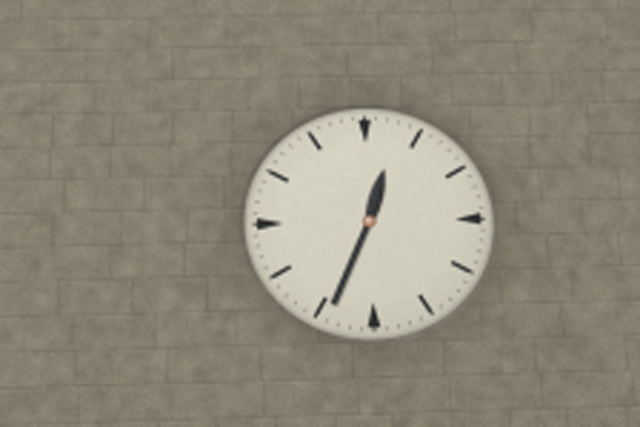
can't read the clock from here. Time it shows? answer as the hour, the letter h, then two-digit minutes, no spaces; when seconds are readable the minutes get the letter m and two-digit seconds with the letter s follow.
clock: 12h34
